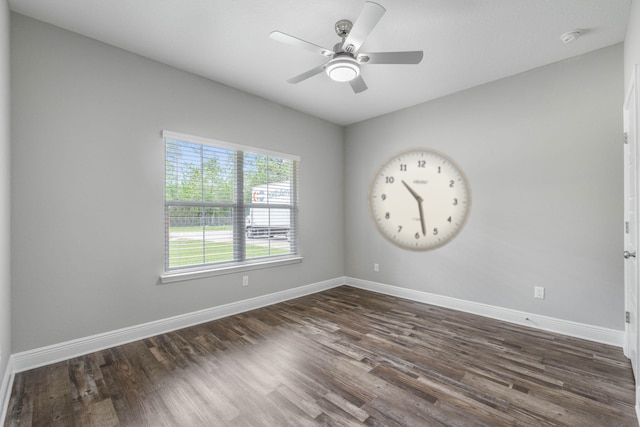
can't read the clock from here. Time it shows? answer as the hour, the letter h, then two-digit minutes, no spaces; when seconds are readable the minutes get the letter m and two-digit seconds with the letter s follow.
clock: 10h28
